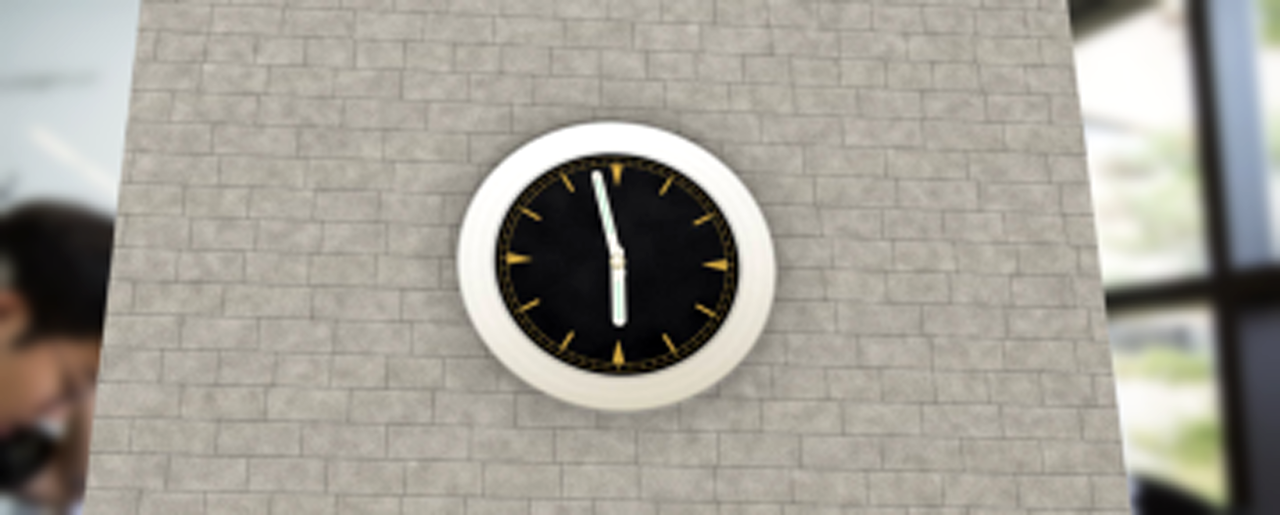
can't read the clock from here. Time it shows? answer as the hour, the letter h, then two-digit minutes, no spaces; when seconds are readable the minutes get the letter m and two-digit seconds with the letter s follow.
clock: 5h58
